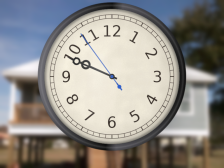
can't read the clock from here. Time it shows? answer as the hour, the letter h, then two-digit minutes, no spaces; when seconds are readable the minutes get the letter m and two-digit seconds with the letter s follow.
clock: 9h48m54s
